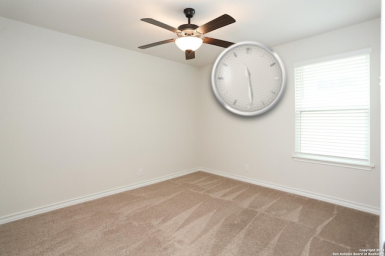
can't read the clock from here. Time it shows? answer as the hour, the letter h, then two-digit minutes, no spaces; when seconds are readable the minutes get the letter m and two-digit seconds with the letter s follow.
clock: 11h29
